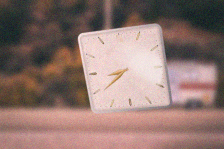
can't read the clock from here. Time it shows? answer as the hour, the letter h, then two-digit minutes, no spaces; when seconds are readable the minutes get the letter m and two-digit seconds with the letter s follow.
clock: 8h39
